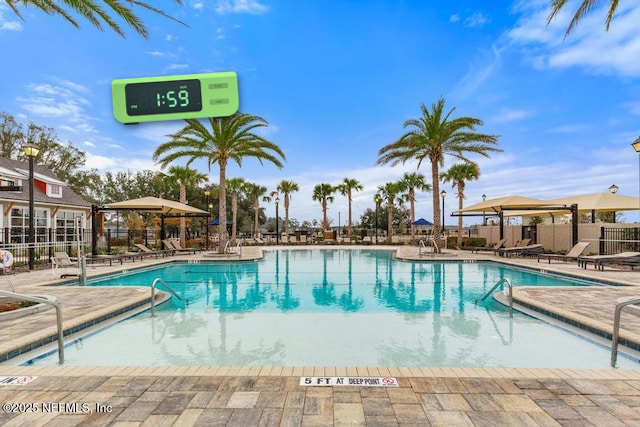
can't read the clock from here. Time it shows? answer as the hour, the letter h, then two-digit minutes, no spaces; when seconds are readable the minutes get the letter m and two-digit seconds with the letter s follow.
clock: 1h59
